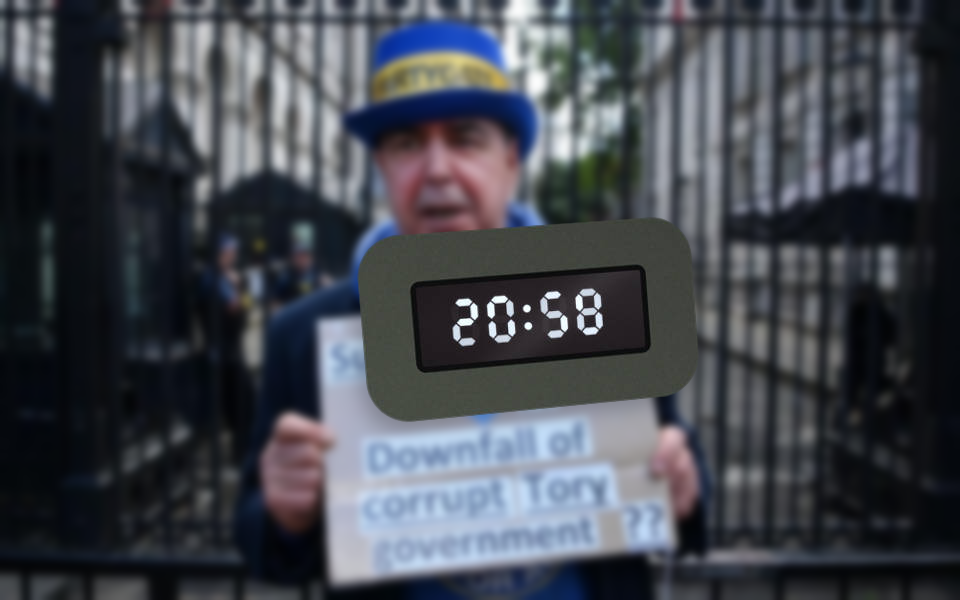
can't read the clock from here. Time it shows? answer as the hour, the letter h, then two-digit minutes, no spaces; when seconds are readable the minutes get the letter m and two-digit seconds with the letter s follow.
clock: 20h58
